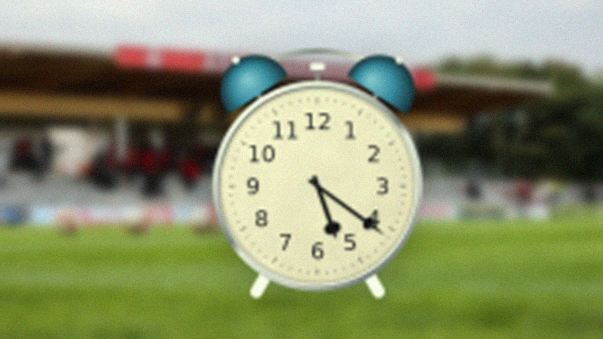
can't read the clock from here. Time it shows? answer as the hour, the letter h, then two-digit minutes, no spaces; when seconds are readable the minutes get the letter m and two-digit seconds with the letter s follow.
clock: 5h21
